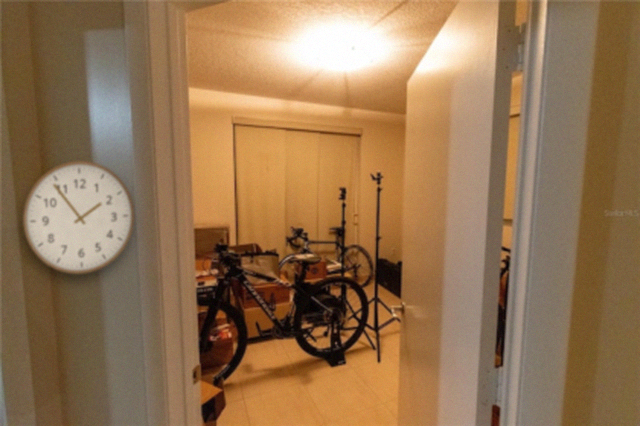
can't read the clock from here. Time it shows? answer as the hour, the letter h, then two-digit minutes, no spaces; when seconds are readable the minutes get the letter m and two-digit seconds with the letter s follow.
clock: 1h54
